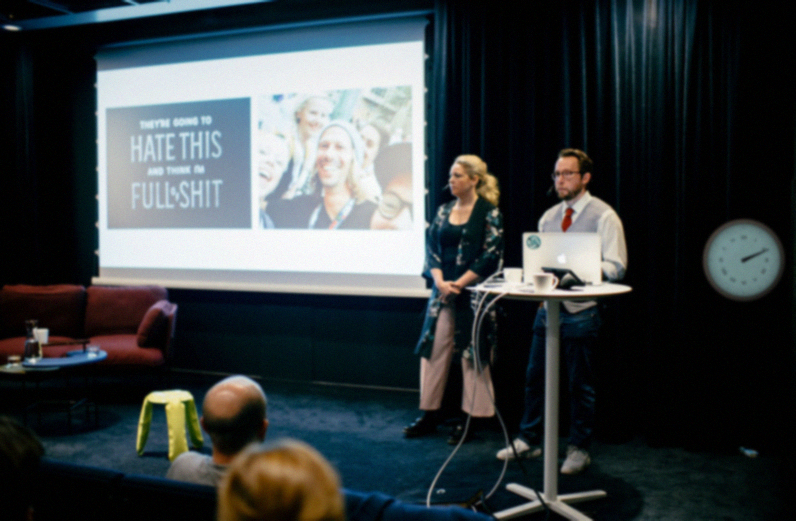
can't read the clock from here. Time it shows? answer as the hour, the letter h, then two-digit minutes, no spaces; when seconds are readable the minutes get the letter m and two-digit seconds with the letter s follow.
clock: 2h11
